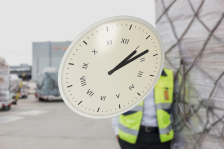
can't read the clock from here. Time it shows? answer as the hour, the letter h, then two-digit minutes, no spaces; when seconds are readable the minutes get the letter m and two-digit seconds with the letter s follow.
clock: 1h08
